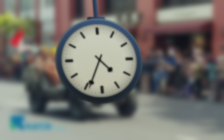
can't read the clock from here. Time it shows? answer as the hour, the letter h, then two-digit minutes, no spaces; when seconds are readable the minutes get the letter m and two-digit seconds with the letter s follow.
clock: 4h34
